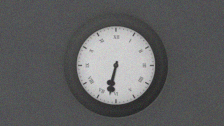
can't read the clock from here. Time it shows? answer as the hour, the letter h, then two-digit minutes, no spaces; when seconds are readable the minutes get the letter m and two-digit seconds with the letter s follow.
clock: 6h32
